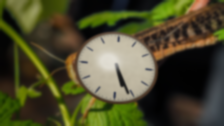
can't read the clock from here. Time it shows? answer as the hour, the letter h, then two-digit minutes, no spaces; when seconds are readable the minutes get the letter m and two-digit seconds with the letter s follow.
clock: 5h26
